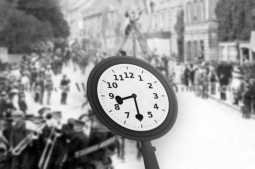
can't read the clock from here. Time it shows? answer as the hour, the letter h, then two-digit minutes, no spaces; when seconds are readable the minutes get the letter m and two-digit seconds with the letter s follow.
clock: 8h30
